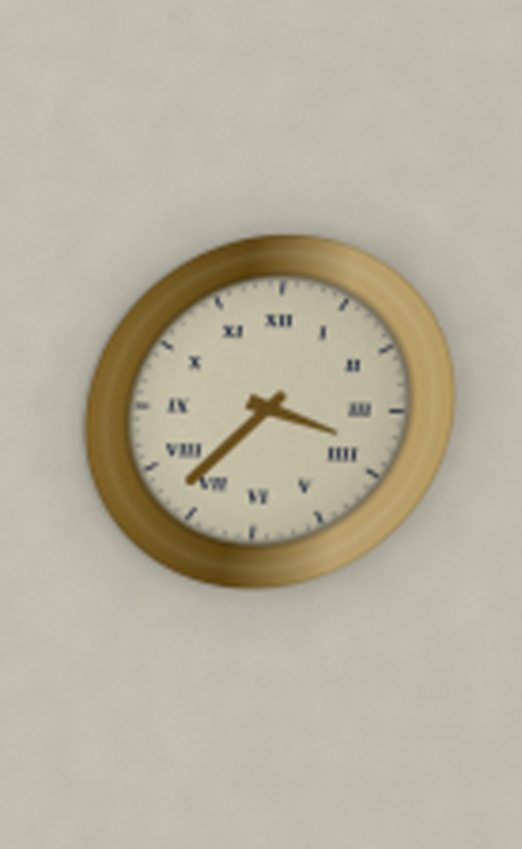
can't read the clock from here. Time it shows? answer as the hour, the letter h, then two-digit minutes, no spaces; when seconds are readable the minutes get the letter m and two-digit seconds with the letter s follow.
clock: 3h37
